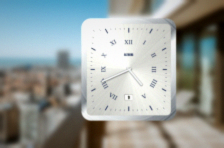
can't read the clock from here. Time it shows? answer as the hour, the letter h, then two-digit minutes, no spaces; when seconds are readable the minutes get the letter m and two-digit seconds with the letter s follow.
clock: 4h41
